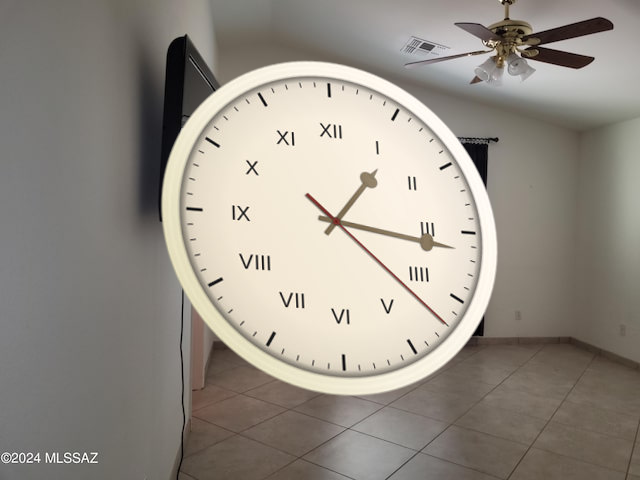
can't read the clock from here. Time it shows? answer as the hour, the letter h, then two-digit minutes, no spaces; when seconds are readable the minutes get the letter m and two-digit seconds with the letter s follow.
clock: 1h16m22s
